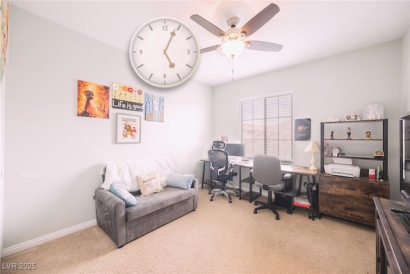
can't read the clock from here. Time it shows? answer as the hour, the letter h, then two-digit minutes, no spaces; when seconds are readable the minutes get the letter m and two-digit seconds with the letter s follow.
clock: 5h04
